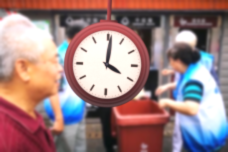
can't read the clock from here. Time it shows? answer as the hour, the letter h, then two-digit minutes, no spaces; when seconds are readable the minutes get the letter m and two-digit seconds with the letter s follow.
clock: 4h01
